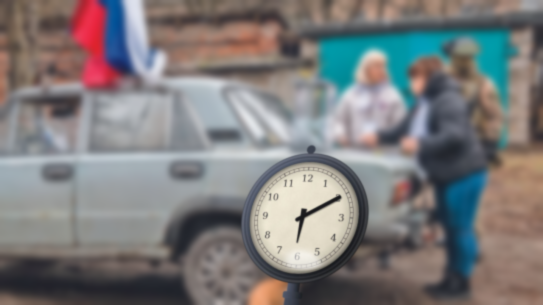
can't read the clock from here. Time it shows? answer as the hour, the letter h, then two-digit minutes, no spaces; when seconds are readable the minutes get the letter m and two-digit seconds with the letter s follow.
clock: 6h10
